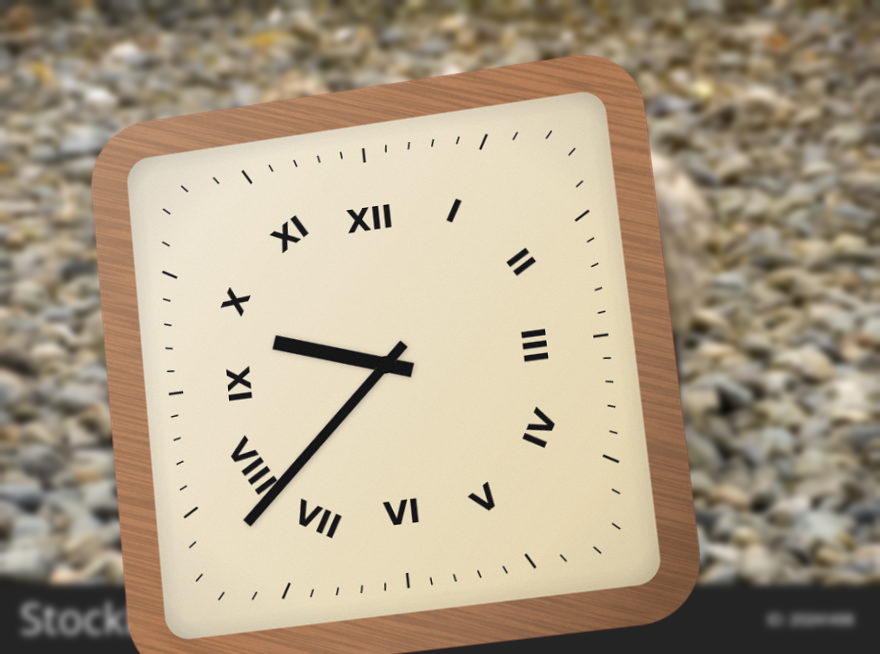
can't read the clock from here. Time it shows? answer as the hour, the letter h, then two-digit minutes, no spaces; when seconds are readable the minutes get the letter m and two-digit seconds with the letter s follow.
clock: 9h38
